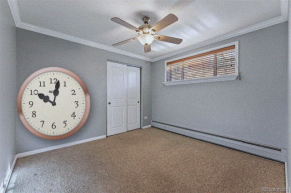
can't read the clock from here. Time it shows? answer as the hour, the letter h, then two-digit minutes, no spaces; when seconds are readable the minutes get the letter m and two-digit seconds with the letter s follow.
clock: 10h02
